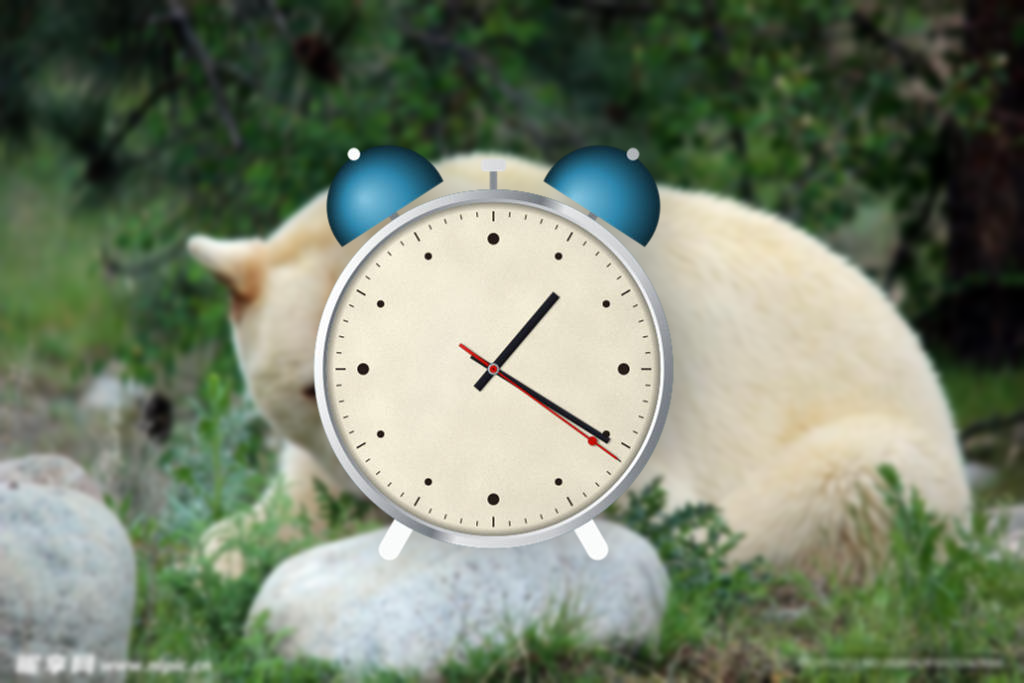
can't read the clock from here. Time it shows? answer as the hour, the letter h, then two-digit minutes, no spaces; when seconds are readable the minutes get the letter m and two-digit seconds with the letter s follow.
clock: 1h20m21s
